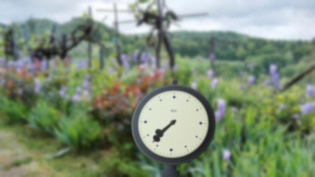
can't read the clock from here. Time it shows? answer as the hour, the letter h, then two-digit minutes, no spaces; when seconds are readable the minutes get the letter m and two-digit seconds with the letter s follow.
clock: 7h37
